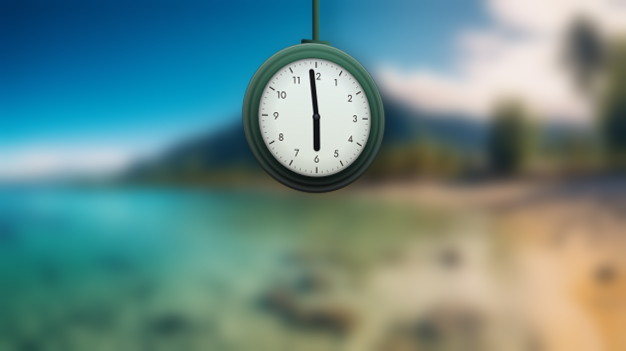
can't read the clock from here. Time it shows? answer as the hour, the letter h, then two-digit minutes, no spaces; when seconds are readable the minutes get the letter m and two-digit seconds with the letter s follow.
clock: 5h59
